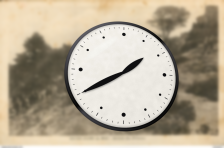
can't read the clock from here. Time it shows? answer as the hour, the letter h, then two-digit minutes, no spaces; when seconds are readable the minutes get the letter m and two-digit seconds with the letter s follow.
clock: 1h40
